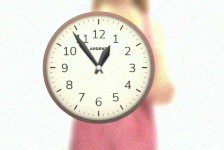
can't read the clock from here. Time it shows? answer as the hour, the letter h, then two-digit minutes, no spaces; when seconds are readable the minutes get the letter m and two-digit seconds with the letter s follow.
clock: 12h54
